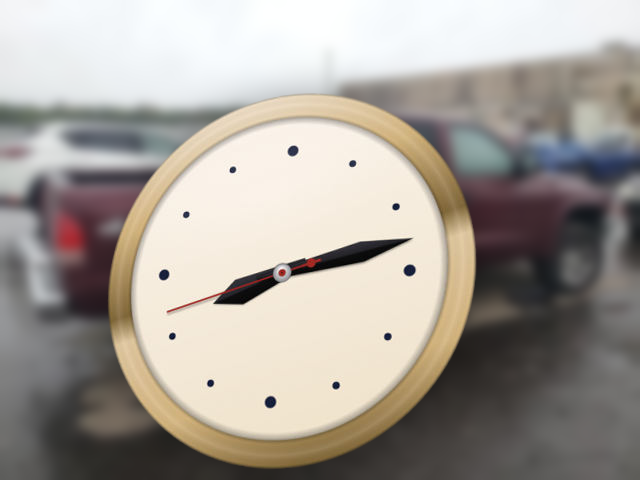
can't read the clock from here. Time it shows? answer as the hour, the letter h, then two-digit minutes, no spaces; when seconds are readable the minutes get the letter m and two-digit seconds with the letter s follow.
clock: 8h12m42s
